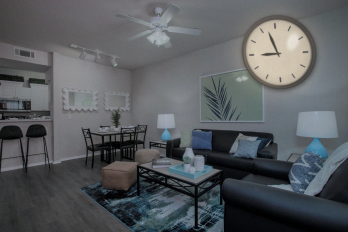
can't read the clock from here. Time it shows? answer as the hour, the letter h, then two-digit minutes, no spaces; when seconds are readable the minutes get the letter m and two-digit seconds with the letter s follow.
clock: 8h57
